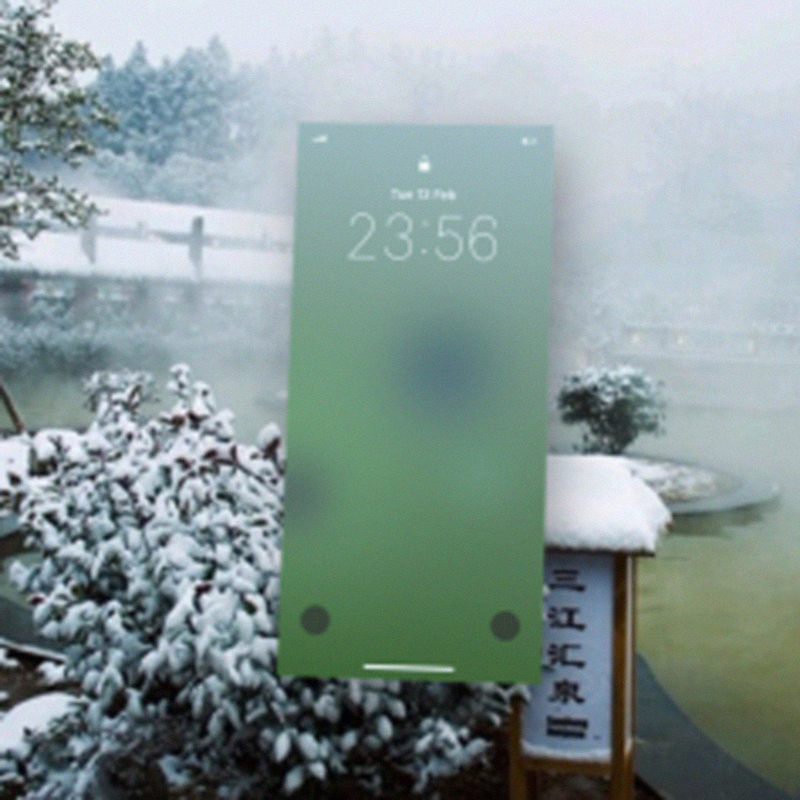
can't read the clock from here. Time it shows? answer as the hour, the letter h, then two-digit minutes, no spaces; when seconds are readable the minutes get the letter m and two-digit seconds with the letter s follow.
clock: 23h56
